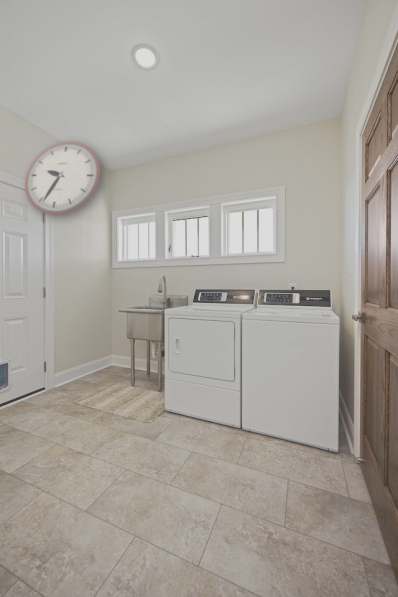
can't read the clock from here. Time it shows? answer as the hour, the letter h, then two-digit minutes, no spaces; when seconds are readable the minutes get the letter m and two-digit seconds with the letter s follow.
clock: 9h34
